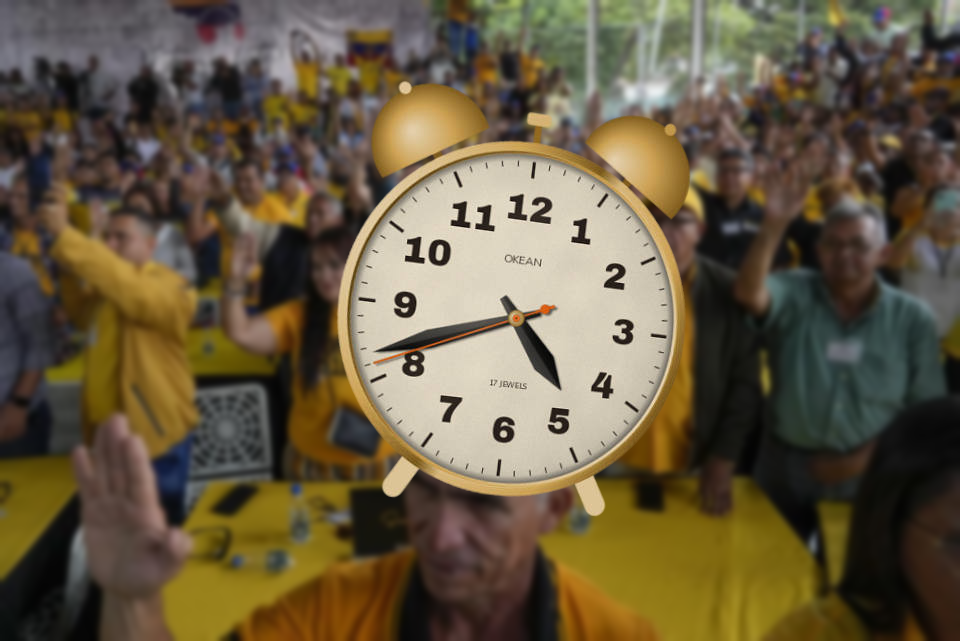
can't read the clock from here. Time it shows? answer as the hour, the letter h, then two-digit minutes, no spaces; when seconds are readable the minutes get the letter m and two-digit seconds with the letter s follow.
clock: 4h41m41s
